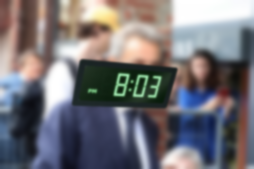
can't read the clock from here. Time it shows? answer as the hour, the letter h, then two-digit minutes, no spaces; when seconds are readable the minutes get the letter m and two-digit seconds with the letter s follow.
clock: 8h03
